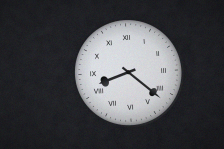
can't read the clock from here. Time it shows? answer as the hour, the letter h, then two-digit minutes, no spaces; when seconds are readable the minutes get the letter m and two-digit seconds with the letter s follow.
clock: 8h22
